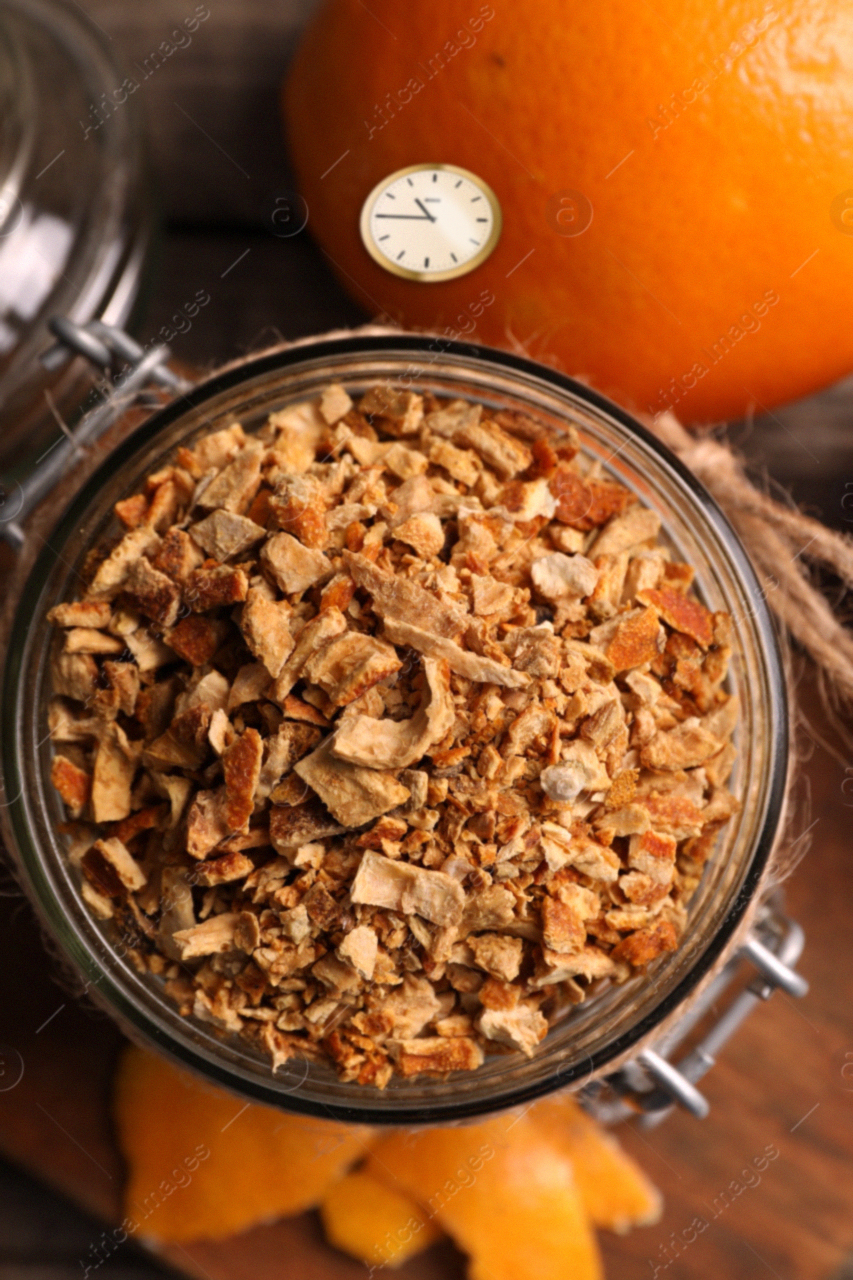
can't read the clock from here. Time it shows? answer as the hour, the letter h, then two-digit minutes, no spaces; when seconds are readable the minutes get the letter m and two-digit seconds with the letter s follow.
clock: 10h45
